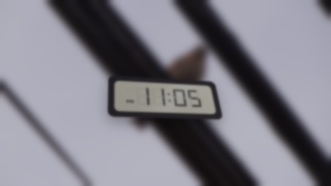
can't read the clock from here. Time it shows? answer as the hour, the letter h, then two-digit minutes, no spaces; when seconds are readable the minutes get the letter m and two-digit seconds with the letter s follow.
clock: 11h05
